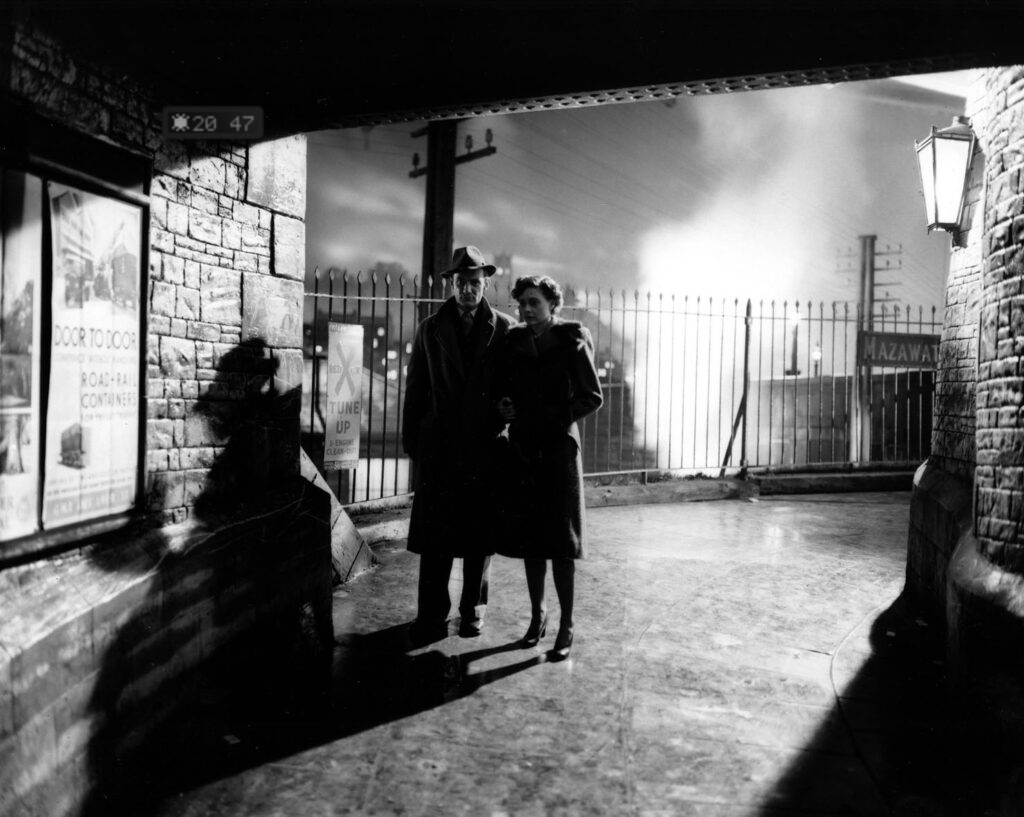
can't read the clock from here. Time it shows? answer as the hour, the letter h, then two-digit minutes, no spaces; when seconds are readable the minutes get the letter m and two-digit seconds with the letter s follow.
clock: 20h47
